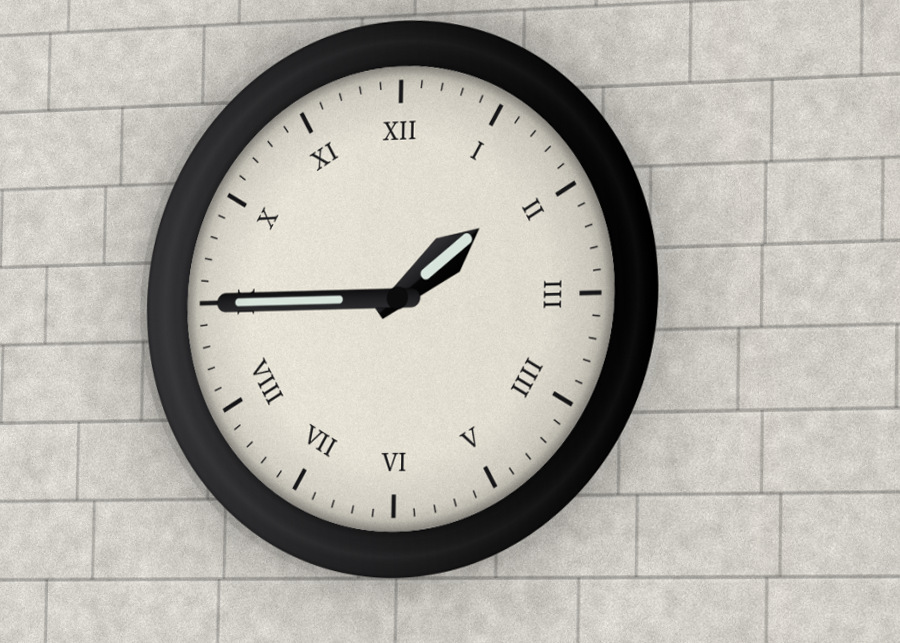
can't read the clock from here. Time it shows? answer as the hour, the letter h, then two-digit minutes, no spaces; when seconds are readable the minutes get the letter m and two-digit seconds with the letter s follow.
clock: 1h45
